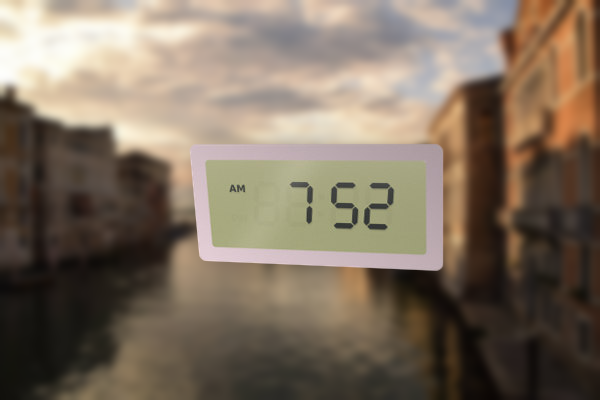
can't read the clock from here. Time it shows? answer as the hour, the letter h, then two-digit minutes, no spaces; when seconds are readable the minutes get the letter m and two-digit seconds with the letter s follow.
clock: 7h52
